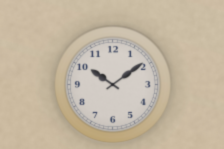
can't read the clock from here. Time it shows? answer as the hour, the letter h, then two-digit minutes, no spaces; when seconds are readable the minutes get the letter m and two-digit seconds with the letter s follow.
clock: 10h09
